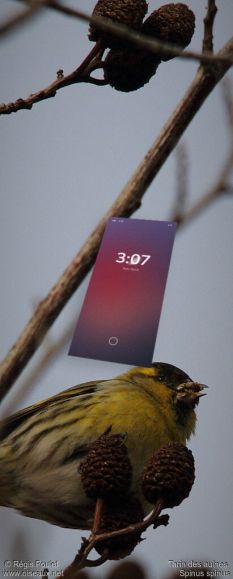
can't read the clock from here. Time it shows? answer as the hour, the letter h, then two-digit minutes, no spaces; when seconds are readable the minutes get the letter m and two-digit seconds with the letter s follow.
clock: 3h07
